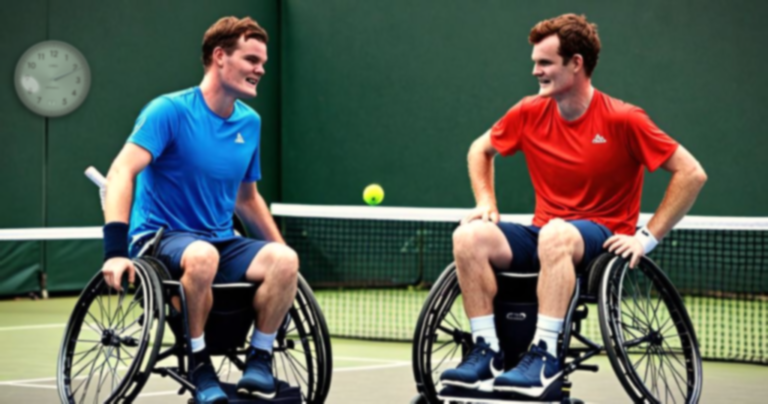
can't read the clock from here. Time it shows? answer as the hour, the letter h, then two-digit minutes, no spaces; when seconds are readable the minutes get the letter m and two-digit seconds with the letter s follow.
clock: 2h11
